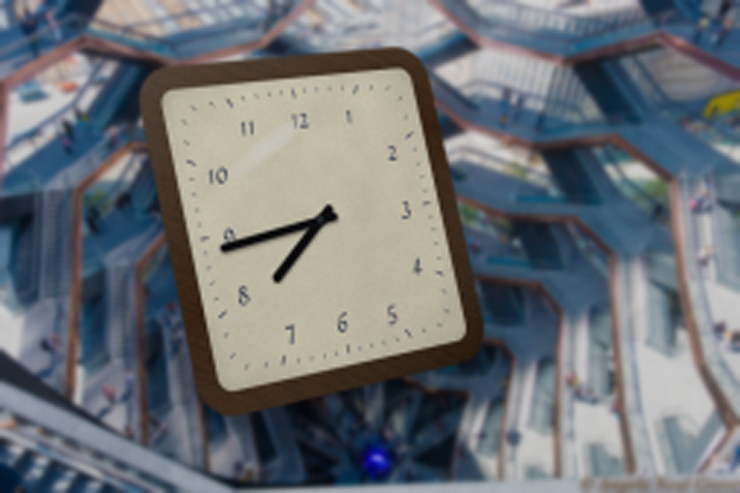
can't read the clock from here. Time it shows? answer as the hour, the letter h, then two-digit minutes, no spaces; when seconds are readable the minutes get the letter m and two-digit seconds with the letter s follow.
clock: 7h44
